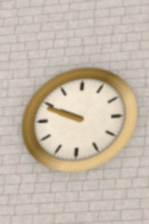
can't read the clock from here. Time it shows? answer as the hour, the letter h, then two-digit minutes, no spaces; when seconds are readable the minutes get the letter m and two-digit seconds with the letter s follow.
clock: 9h49
